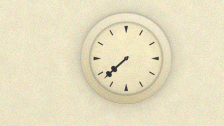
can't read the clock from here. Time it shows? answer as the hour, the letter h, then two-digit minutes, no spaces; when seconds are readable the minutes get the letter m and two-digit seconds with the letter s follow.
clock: 7h38
